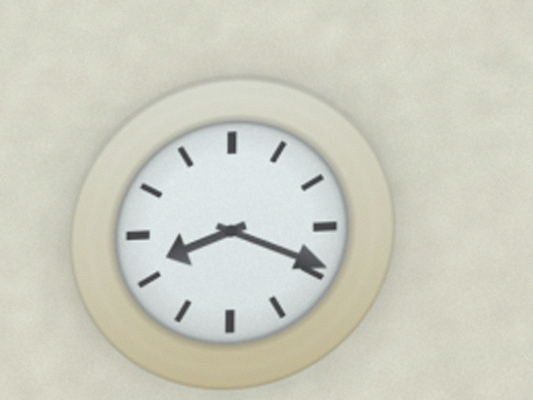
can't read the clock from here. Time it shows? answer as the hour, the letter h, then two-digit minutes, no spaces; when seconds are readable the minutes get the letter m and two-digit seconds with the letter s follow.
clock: 8h19
